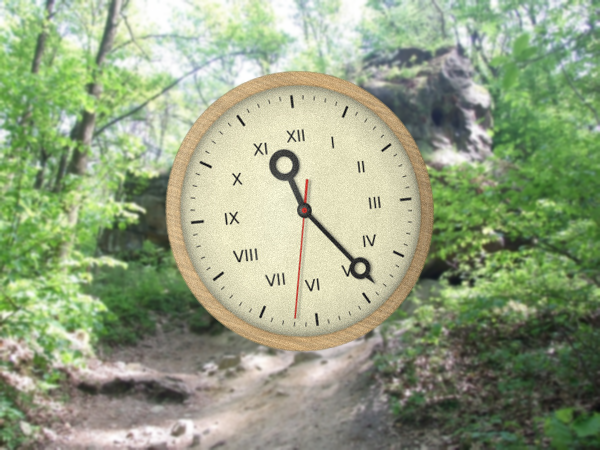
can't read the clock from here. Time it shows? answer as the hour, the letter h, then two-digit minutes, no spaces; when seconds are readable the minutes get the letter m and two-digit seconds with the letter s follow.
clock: 11h23m32s
